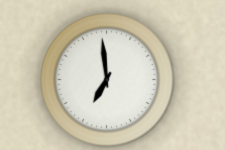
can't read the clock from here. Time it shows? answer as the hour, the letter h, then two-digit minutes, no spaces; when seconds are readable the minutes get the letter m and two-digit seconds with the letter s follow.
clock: 6h59
